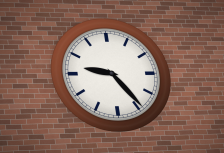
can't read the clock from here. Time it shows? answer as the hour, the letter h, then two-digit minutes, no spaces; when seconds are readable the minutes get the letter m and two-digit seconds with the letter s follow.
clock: 9h24
